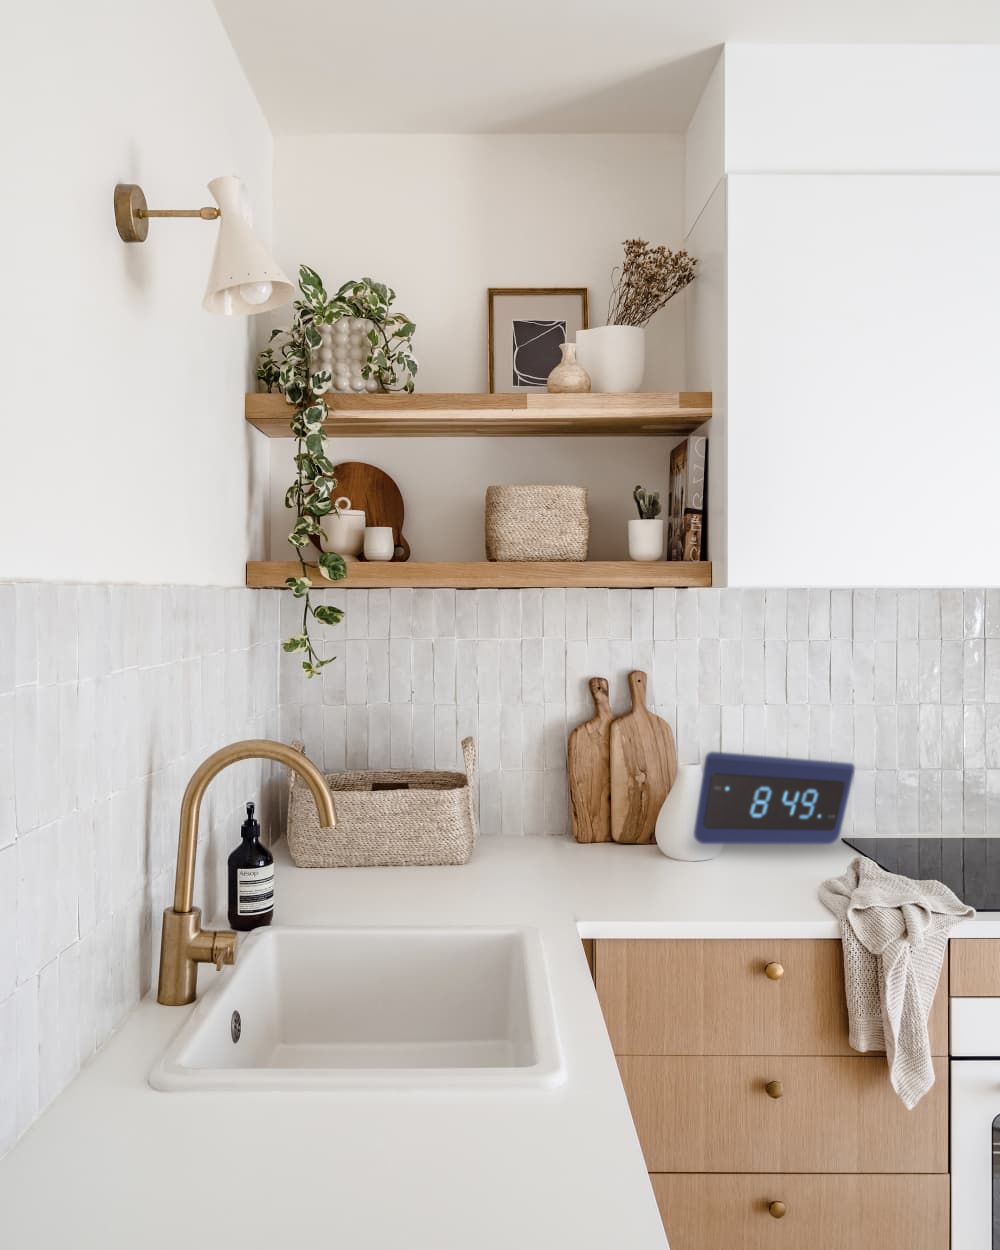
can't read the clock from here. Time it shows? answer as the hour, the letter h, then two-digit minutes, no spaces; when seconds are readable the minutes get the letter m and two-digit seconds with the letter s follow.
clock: 8h49
